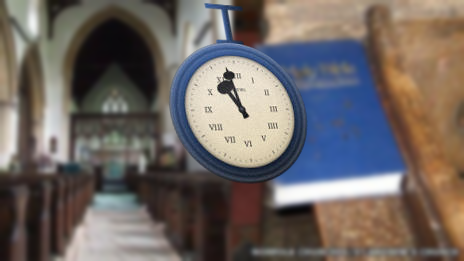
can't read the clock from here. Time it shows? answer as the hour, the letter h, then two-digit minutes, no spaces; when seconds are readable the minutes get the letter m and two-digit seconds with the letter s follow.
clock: 10h58
